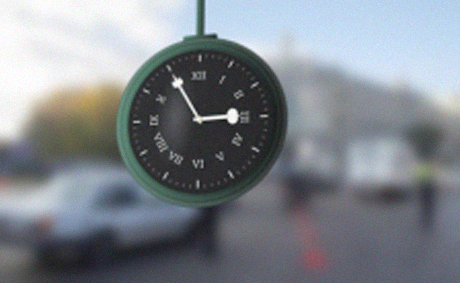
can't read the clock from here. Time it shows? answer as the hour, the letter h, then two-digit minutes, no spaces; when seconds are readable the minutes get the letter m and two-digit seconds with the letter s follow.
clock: 2h55
